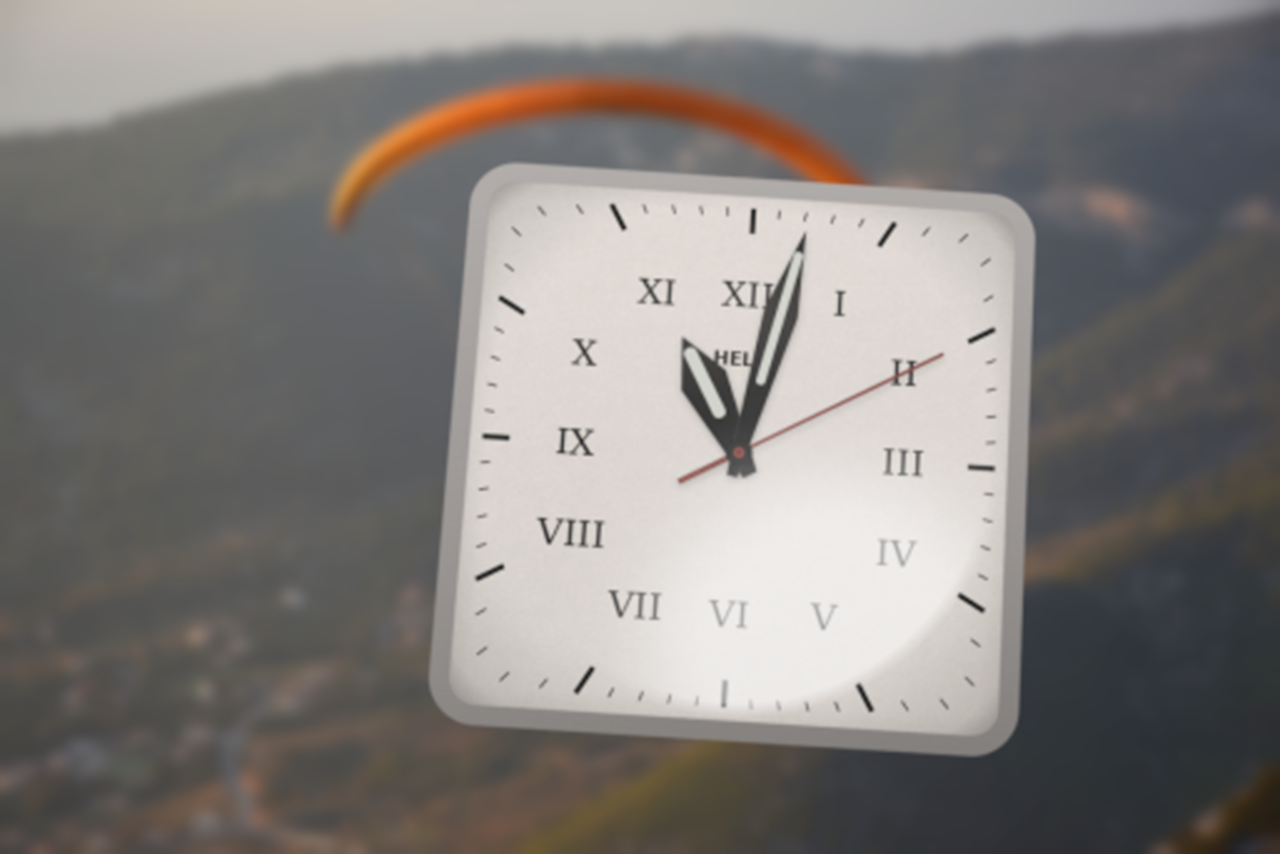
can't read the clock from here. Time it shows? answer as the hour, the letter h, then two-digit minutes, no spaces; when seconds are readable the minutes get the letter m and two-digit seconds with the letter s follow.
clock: 11h02m10s
